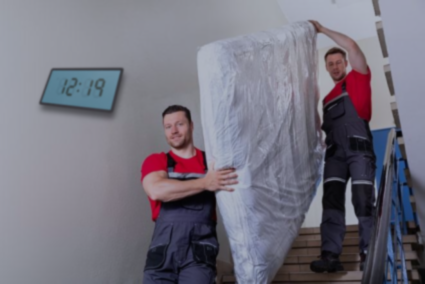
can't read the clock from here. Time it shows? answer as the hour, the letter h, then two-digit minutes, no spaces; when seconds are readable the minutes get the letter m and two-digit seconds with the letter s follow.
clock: 12h19
